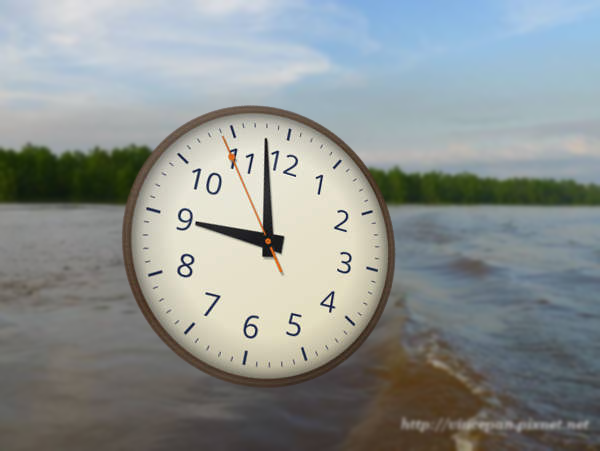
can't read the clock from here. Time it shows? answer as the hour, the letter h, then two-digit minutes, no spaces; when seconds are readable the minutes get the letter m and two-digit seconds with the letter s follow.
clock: 8h57m54s
